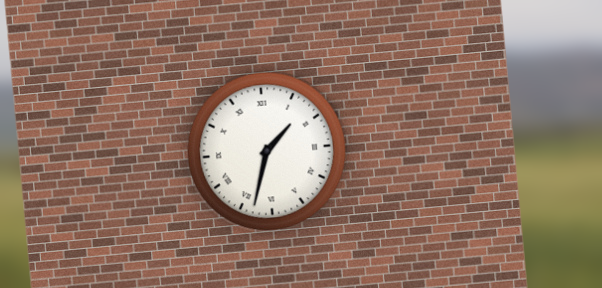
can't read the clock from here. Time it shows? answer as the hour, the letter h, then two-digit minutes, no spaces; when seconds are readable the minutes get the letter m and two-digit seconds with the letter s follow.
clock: 1h33
